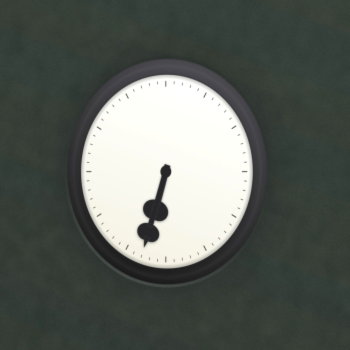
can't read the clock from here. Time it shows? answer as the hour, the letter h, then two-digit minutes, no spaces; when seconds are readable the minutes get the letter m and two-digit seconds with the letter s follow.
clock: 6h33
